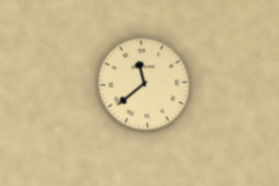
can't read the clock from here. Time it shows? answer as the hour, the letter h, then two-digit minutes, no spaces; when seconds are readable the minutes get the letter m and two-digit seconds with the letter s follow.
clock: 11h39
